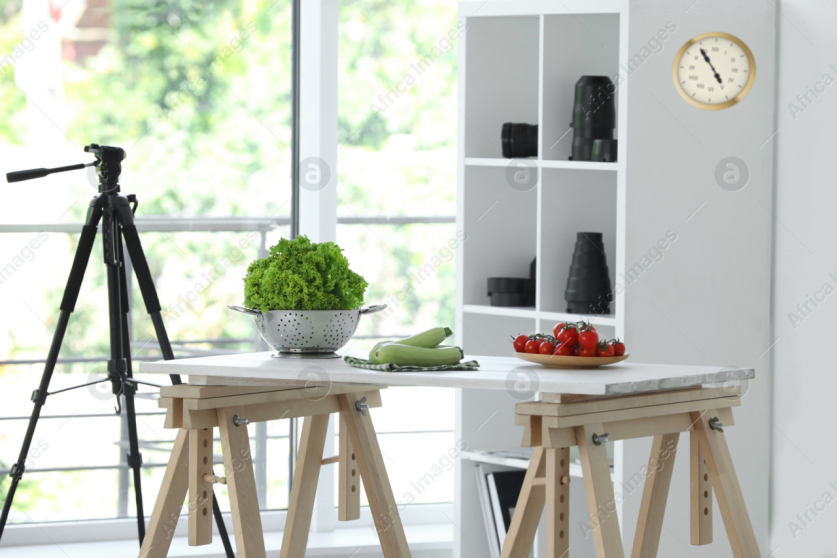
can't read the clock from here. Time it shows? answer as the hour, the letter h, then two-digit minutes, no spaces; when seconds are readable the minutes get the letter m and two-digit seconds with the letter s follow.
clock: 4h54
